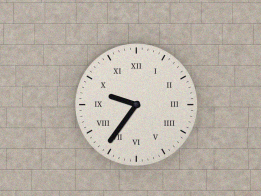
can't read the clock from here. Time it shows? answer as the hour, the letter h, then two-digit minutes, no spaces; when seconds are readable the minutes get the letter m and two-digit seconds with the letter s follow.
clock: 9h36
